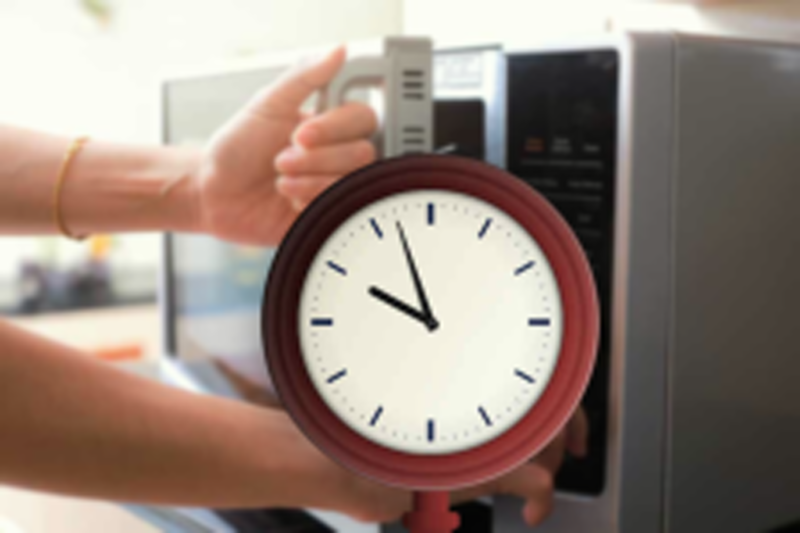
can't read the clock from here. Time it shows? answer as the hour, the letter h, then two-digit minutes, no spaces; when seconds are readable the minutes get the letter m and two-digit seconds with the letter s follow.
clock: 9h57
